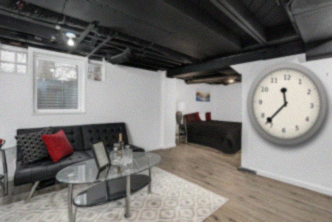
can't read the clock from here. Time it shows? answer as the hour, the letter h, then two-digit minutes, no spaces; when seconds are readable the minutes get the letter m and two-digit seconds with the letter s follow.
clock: 11h37
